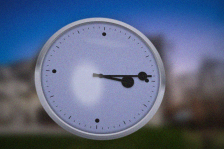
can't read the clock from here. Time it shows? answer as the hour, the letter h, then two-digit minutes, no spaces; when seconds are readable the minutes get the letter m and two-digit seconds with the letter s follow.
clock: 3h14
